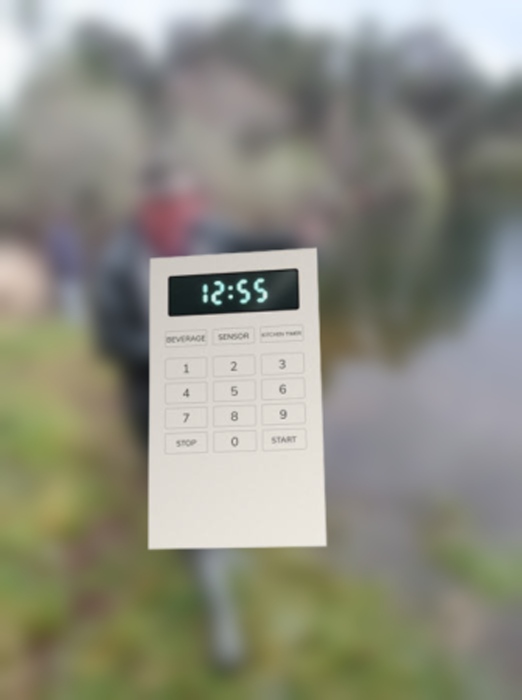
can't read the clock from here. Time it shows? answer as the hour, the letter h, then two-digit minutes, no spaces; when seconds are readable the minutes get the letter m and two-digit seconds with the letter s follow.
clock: 12h55
